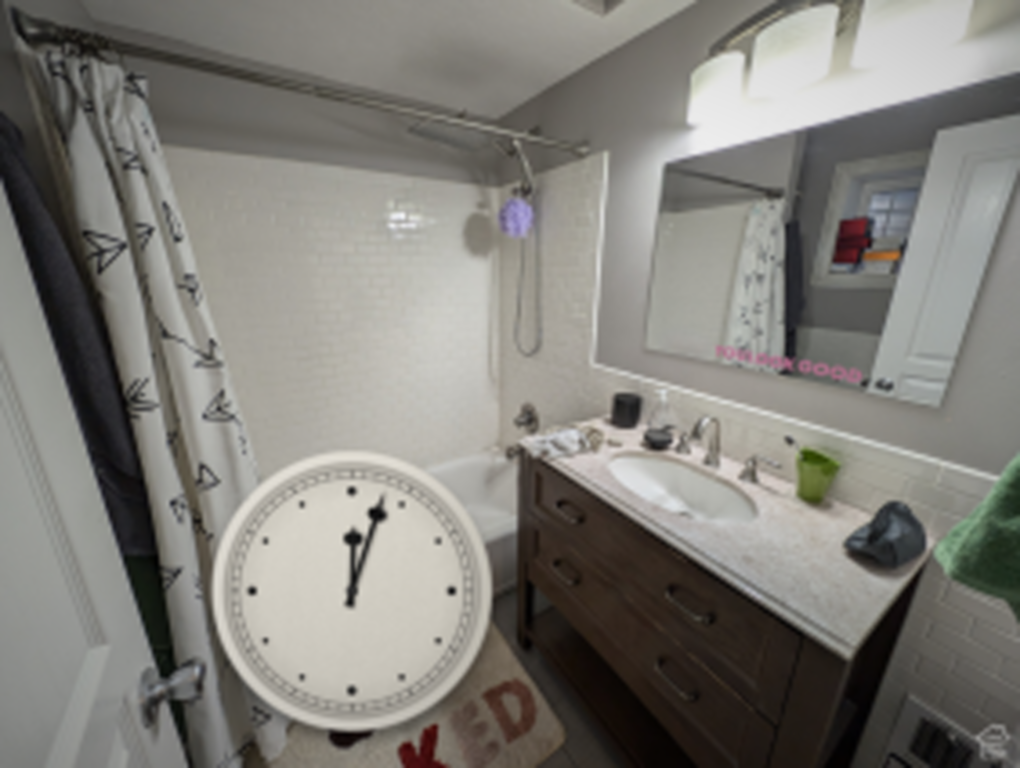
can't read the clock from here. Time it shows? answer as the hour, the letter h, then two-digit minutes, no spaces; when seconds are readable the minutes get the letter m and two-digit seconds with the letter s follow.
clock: 12h03
